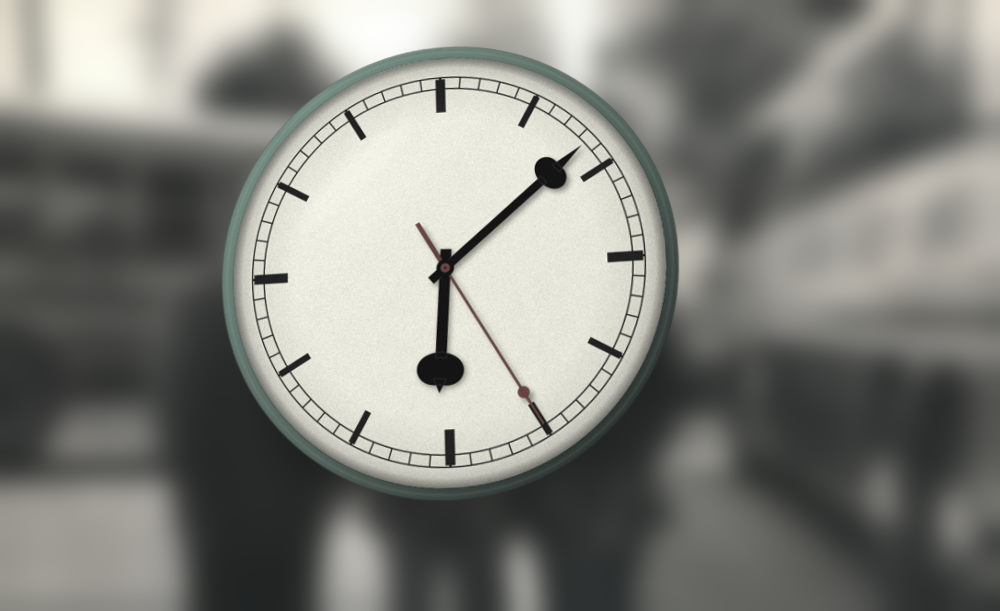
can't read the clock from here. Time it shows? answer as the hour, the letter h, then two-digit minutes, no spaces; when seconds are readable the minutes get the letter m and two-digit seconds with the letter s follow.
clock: 6h08m25s
